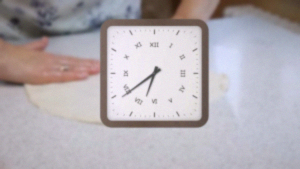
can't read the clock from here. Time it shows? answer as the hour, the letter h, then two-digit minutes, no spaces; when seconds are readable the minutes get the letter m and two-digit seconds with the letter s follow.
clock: 6h39
